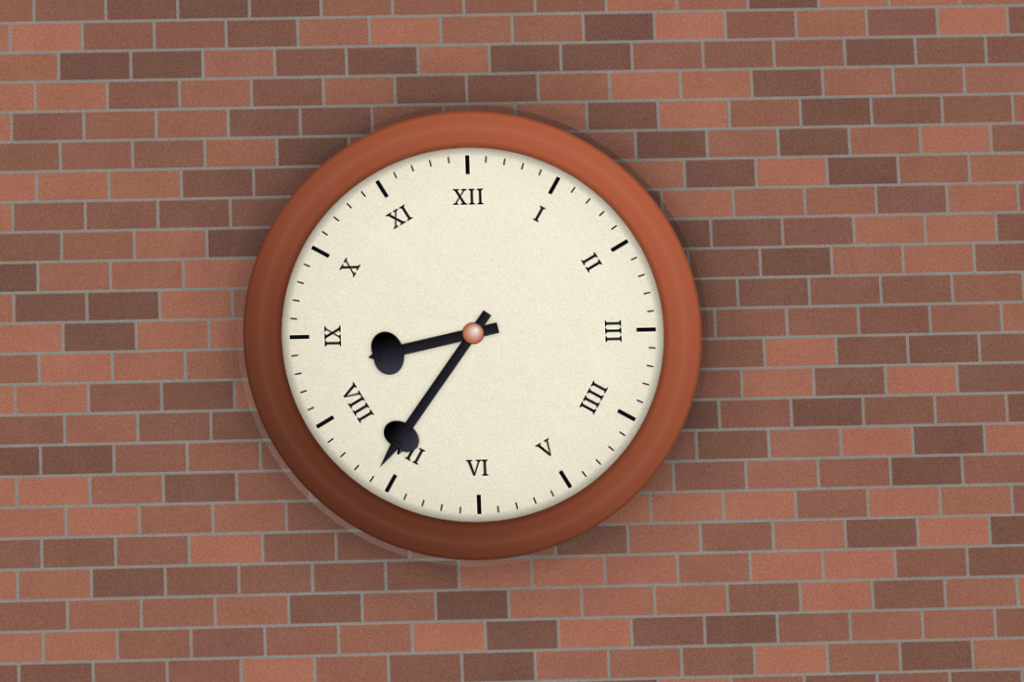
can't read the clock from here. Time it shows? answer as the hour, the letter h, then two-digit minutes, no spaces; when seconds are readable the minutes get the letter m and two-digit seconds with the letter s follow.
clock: 8h36
